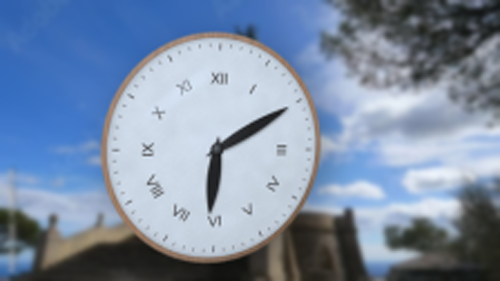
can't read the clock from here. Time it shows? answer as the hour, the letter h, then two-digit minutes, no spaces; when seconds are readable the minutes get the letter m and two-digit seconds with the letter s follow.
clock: 6h10
